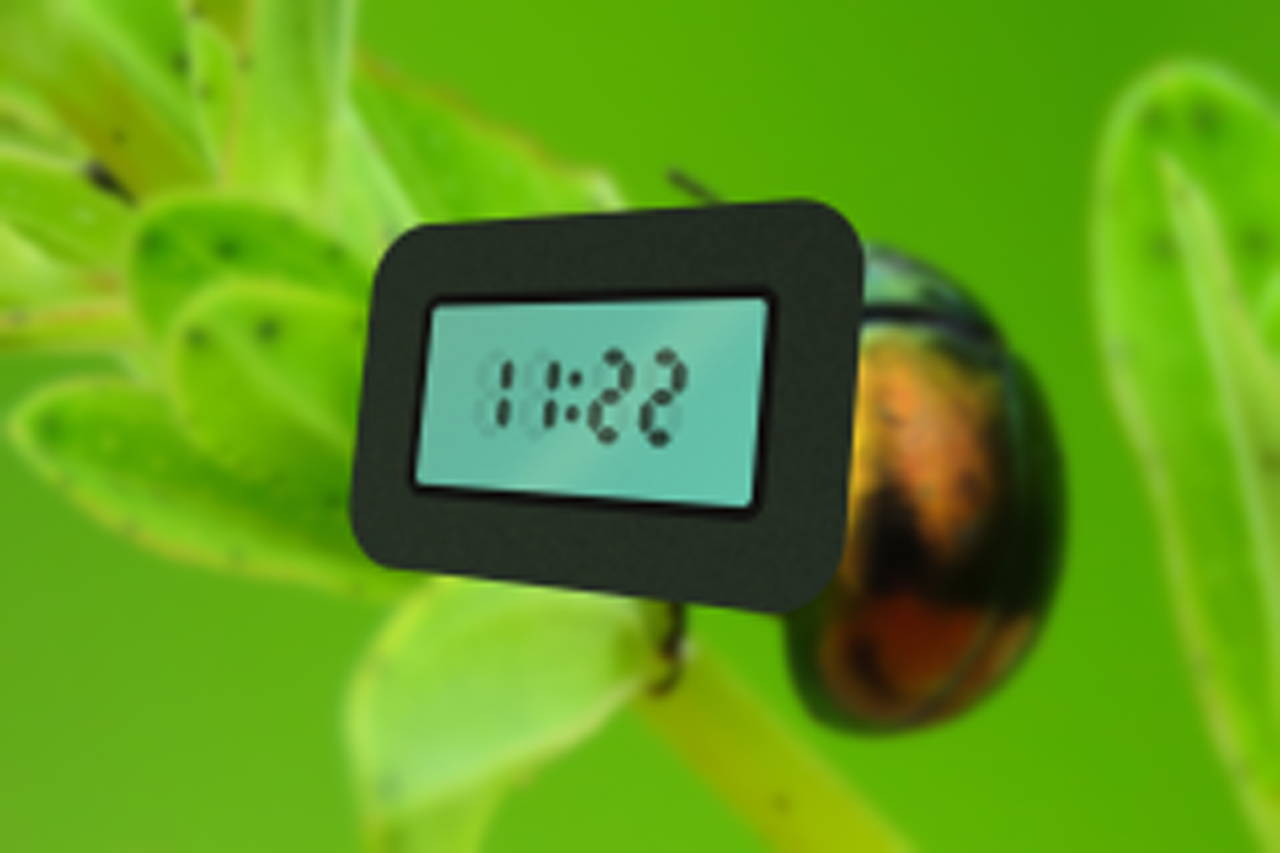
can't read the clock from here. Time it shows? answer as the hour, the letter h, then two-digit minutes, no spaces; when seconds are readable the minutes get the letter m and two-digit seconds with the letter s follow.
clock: 11h22
